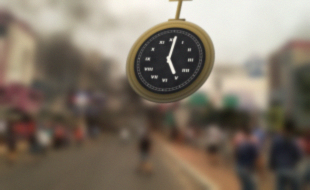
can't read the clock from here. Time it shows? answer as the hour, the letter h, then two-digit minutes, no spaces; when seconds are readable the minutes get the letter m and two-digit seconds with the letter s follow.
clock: 5h01
